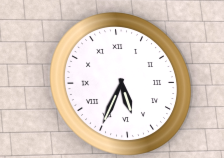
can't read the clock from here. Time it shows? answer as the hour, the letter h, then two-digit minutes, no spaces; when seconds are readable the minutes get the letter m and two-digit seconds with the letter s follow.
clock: 5h35
